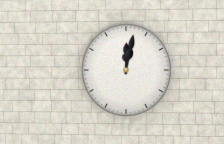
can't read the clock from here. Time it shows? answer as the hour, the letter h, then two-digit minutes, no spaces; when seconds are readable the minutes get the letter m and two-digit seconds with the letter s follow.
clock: 12h02
